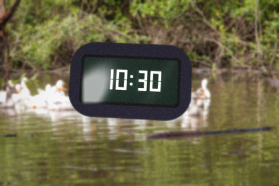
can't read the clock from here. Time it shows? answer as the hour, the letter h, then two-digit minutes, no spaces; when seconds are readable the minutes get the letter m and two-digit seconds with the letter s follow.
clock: 10h30
